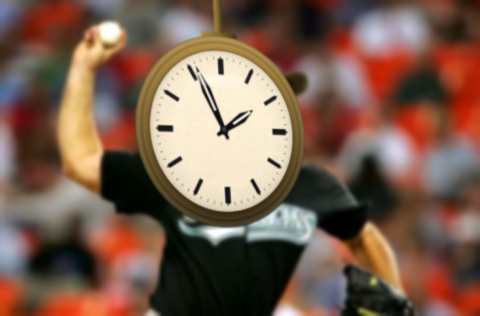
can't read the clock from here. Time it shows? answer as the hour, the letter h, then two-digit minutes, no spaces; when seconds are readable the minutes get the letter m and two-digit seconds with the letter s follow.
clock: 1h56
